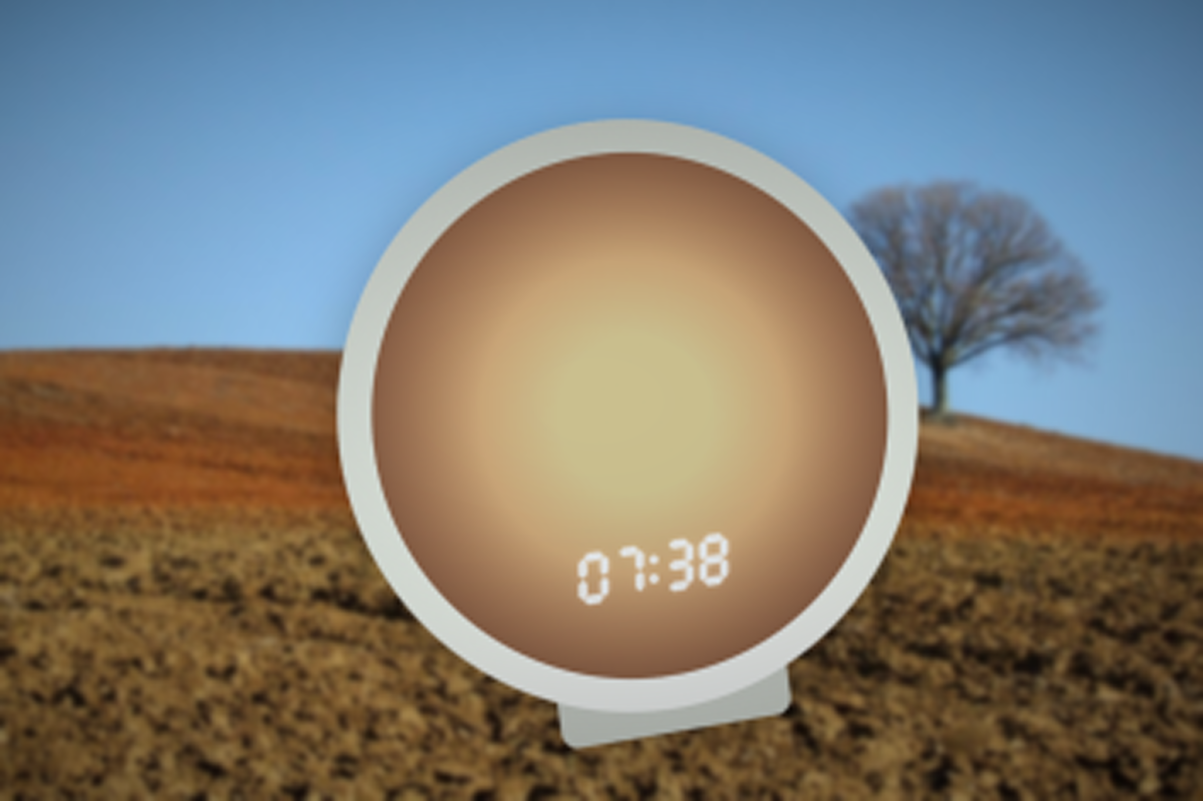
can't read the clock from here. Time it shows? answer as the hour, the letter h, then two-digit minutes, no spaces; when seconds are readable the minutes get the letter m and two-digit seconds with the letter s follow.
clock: 7h38
